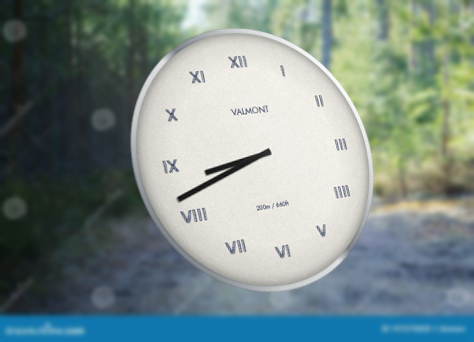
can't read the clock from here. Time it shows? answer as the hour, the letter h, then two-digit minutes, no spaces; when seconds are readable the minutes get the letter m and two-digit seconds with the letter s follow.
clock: 8h42
